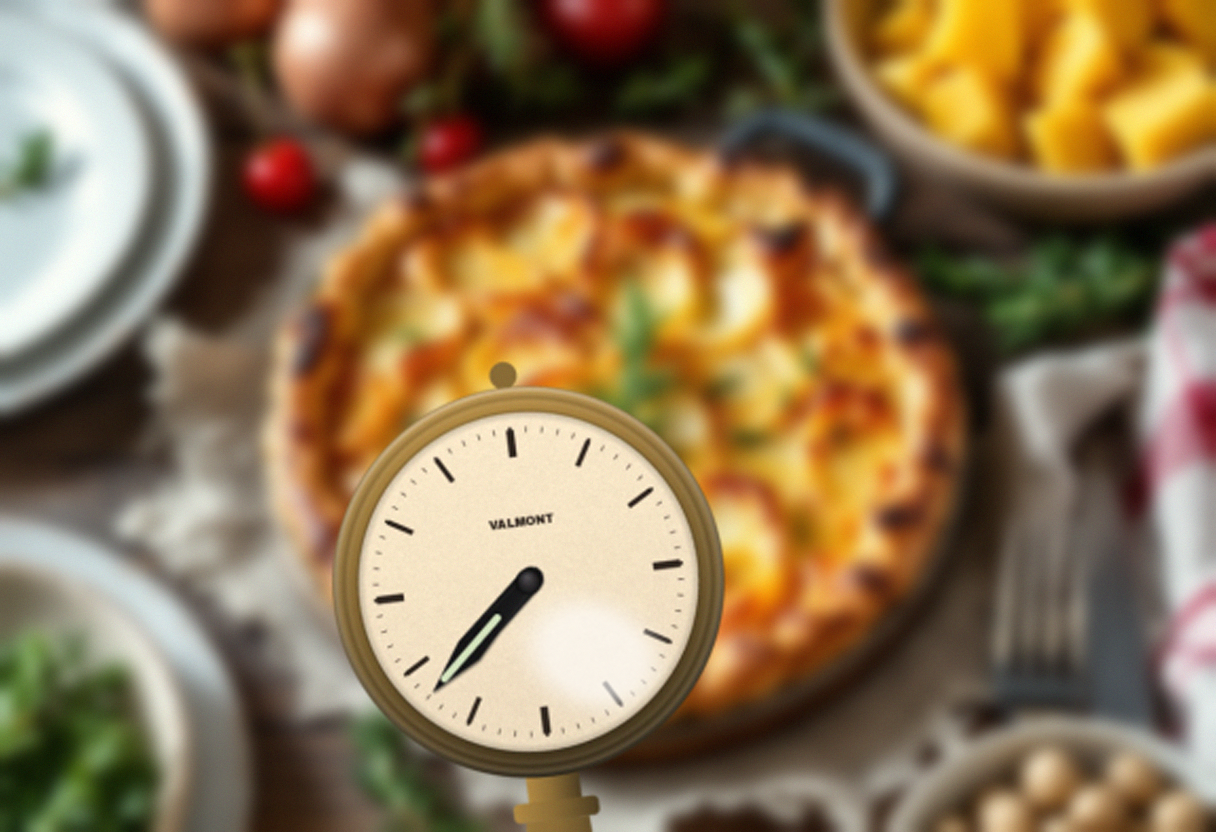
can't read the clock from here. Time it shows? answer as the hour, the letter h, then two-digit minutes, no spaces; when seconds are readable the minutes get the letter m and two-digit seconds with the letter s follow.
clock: 7h38
